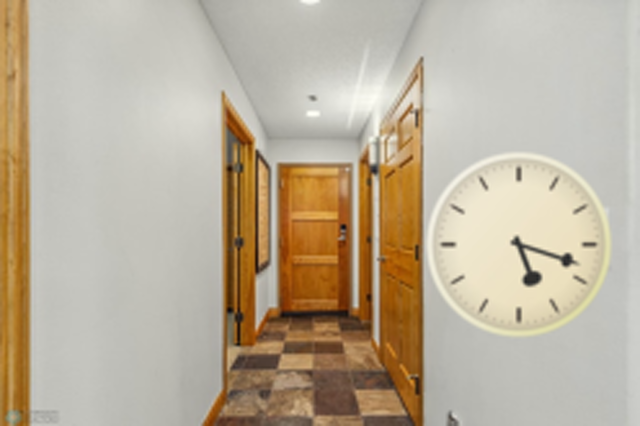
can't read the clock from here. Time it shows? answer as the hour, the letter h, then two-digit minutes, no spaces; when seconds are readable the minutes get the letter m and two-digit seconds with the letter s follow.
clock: 5h18
